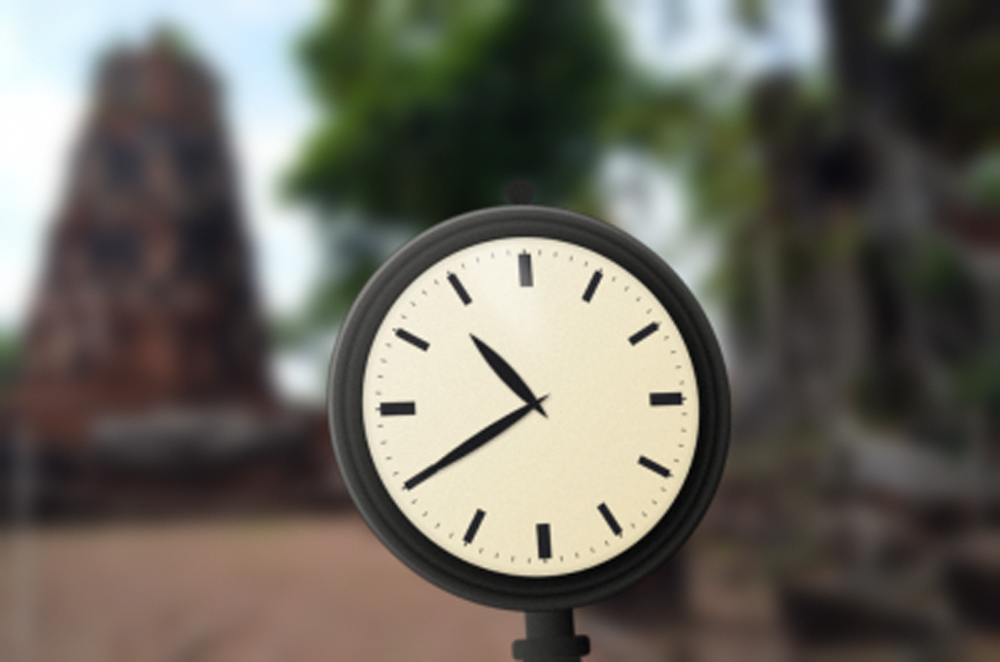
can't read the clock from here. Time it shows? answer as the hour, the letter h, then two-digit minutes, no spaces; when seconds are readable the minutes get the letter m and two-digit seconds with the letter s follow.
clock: 10h40
